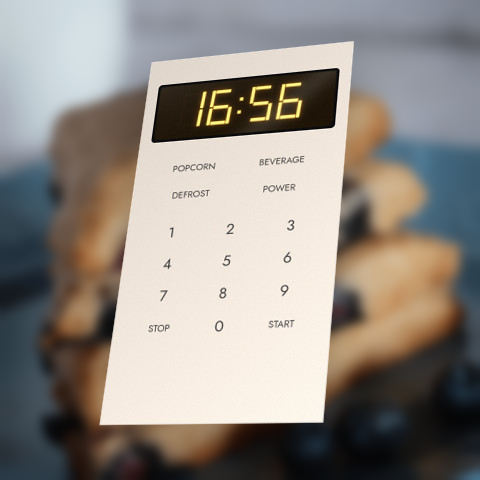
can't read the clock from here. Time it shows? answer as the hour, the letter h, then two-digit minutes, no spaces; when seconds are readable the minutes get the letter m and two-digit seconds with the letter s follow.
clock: 16h56
